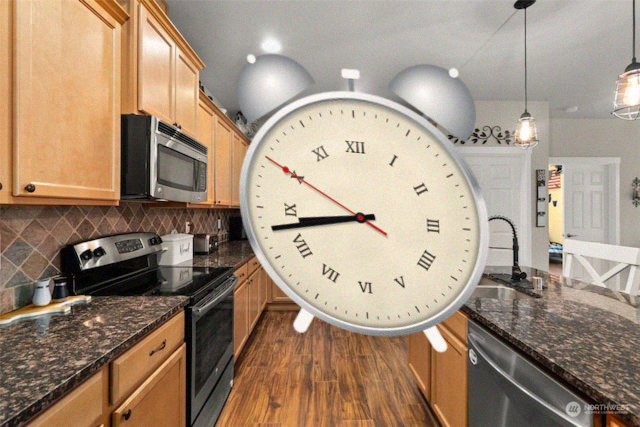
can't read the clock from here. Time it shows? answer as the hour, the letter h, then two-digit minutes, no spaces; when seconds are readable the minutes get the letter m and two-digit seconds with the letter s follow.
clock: 8h42m50s
